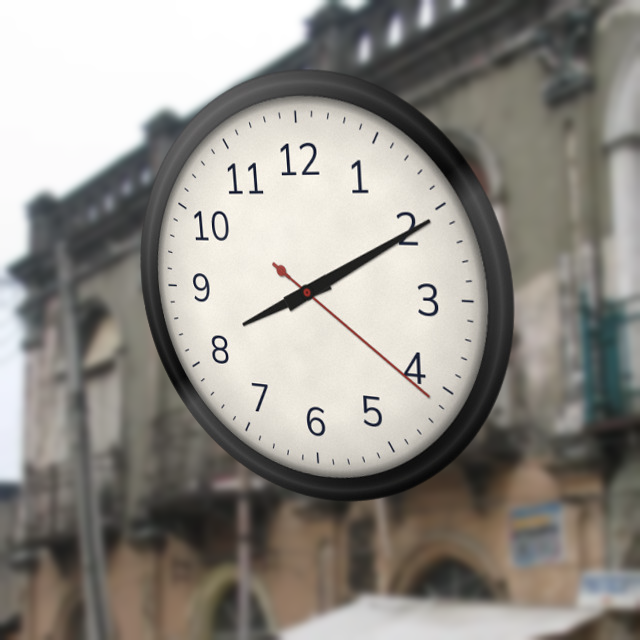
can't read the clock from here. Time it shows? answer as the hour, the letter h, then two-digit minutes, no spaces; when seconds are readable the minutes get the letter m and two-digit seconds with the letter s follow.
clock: 8h10m21s
